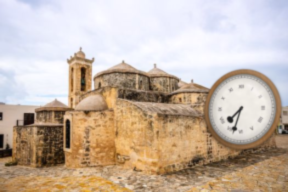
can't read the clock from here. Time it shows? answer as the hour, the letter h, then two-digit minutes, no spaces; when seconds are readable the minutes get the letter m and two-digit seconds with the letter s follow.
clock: 7h33
